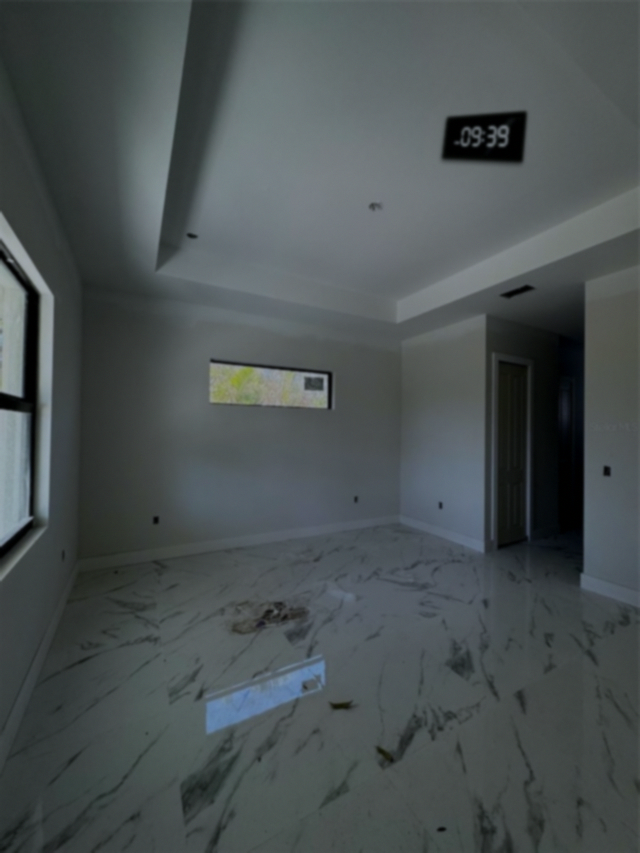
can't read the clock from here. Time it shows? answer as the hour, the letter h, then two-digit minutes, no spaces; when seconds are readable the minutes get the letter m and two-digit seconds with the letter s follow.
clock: 9h39
